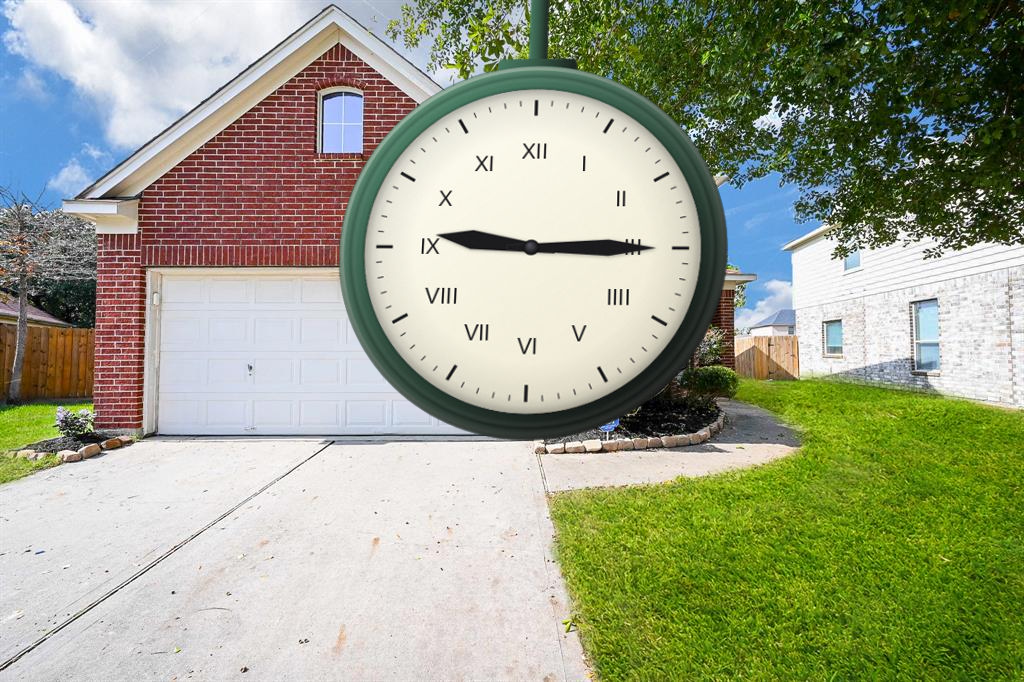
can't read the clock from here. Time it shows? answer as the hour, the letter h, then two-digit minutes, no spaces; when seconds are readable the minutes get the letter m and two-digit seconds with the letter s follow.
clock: 9h15
